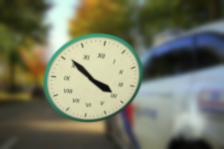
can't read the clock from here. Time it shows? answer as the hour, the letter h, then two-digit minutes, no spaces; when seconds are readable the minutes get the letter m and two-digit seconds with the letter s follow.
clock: 3h51
